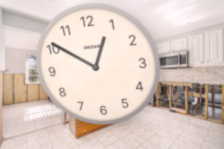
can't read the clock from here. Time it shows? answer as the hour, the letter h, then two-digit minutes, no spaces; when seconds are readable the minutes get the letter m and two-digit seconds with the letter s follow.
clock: 12h51
